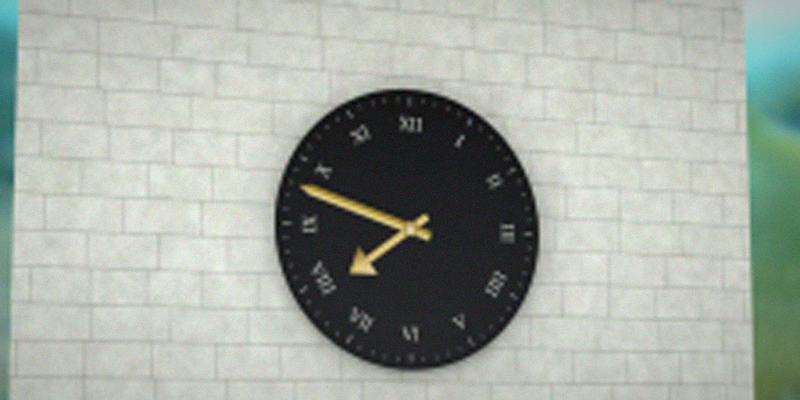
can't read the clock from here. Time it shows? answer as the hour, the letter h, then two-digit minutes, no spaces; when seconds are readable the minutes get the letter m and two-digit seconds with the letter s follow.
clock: 7h48
